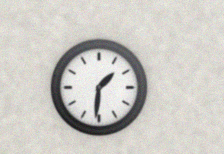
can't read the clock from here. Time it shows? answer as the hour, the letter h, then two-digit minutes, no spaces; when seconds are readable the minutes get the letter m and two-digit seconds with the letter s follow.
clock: 1h31
